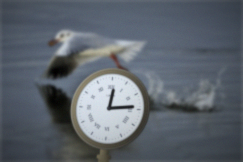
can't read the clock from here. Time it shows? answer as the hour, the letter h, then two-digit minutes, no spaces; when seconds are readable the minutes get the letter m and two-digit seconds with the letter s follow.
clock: 12h14
